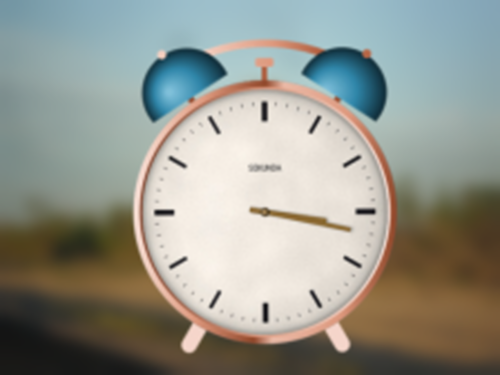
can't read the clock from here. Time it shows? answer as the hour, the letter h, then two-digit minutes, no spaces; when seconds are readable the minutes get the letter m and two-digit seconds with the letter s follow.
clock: 3h17
